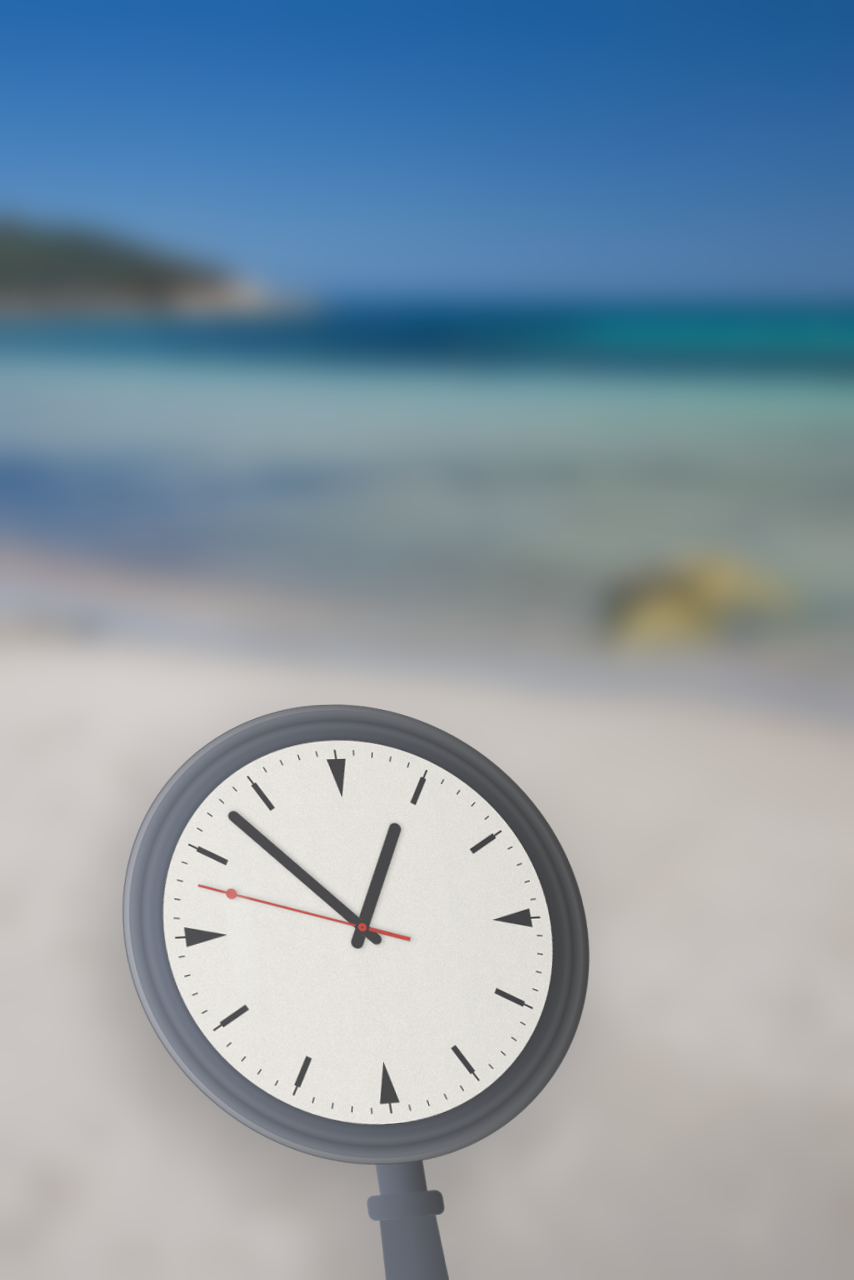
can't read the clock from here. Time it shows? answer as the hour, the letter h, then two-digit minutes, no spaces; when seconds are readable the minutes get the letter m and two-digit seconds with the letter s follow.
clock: 12h52m48s
